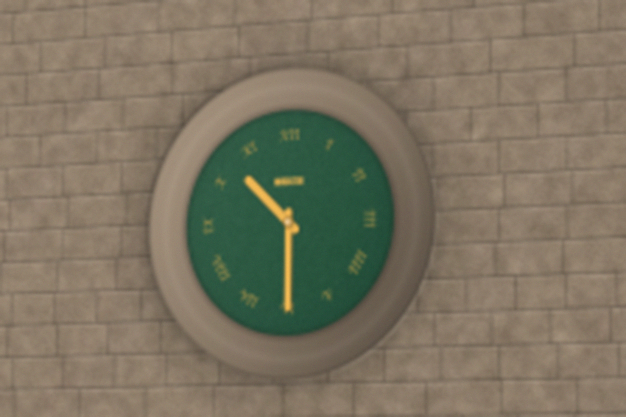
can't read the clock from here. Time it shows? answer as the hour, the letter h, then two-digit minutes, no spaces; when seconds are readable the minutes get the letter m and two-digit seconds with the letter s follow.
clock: 10h30
